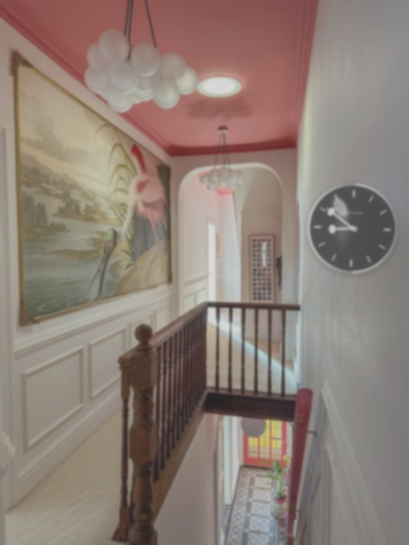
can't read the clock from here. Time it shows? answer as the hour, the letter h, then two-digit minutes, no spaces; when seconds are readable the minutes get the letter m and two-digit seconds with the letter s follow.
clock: 8h51
